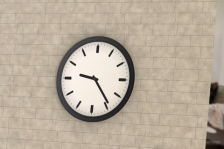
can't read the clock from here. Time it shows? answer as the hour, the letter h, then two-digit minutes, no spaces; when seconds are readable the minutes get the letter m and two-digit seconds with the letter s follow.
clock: 9h24
